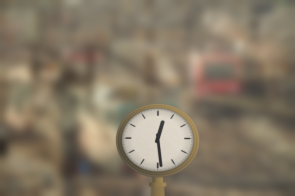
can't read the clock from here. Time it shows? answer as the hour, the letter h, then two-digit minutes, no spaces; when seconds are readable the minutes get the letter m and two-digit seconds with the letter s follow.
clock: 12h29
